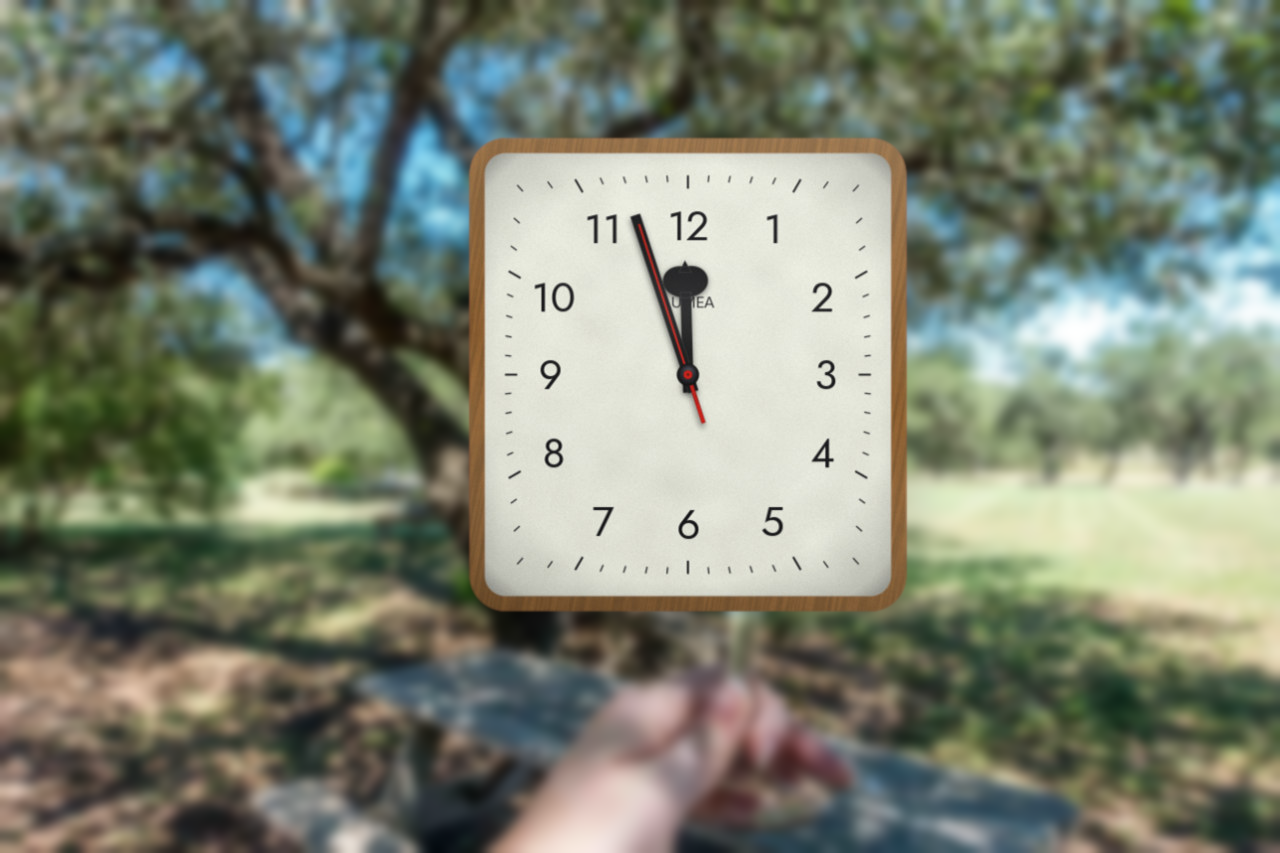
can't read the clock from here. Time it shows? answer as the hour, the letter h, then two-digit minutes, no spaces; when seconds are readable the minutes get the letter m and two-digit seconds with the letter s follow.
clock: 11h56m57s
